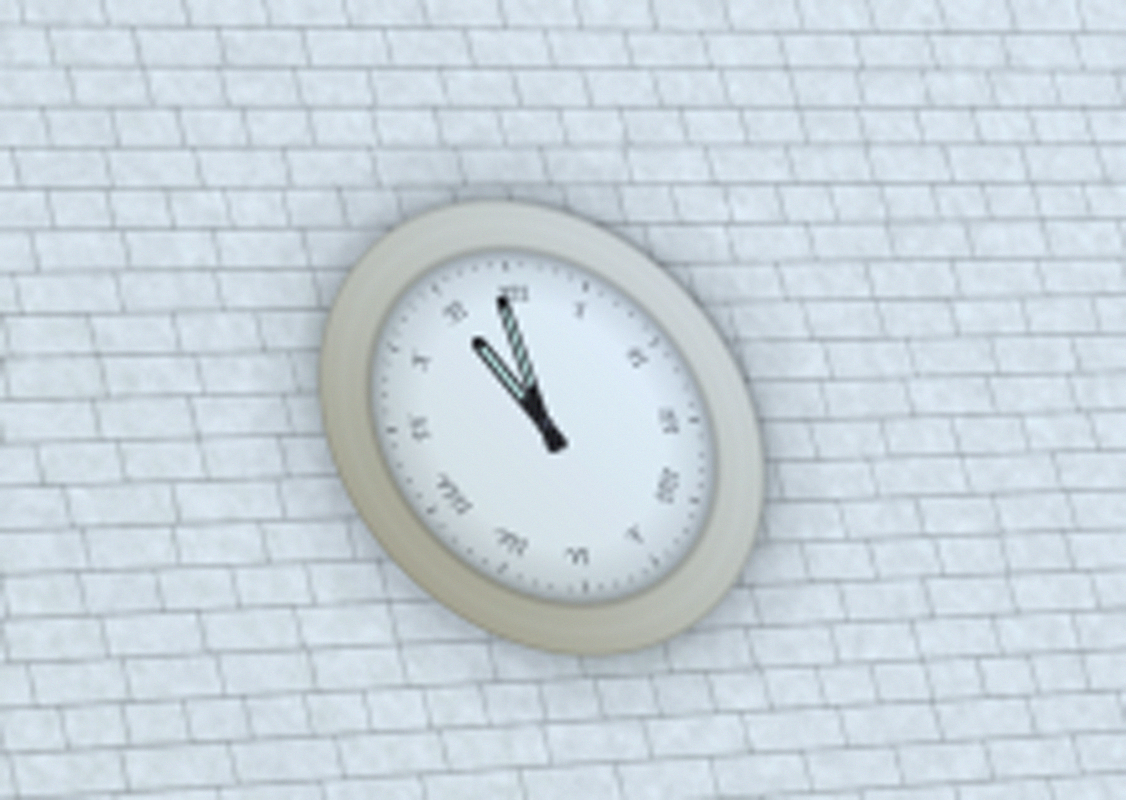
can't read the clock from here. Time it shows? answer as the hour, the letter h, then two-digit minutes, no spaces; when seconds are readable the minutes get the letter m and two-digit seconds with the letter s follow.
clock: 10h59
